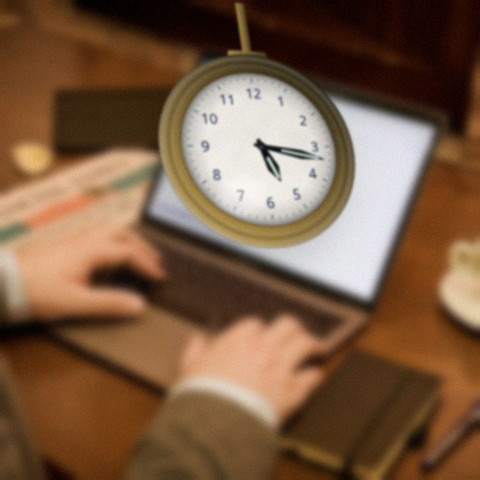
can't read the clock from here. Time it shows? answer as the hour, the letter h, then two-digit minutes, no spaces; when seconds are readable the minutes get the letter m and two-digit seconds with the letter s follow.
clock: 5h17
